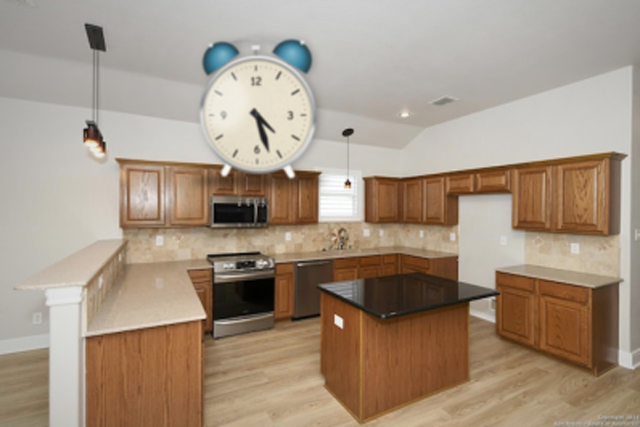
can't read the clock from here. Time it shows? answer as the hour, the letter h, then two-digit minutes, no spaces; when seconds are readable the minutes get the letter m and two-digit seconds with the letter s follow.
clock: 4h27
